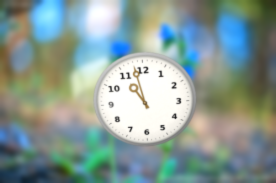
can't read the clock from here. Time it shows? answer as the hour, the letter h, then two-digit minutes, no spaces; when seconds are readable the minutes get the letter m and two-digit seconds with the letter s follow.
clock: 10h58
